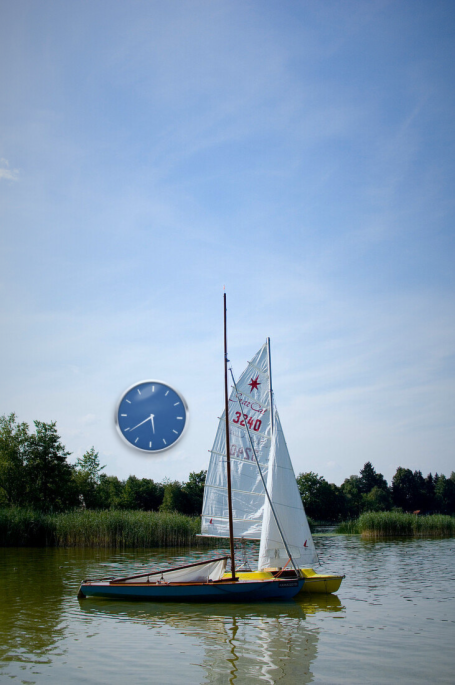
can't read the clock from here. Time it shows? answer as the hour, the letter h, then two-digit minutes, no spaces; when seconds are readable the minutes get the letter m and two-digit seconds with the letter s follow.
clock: 5h39
